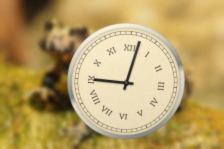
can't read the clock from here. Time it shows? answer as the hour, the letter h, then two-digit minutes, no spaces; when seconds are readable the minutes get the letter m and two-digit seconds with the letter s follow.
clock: 9h02
